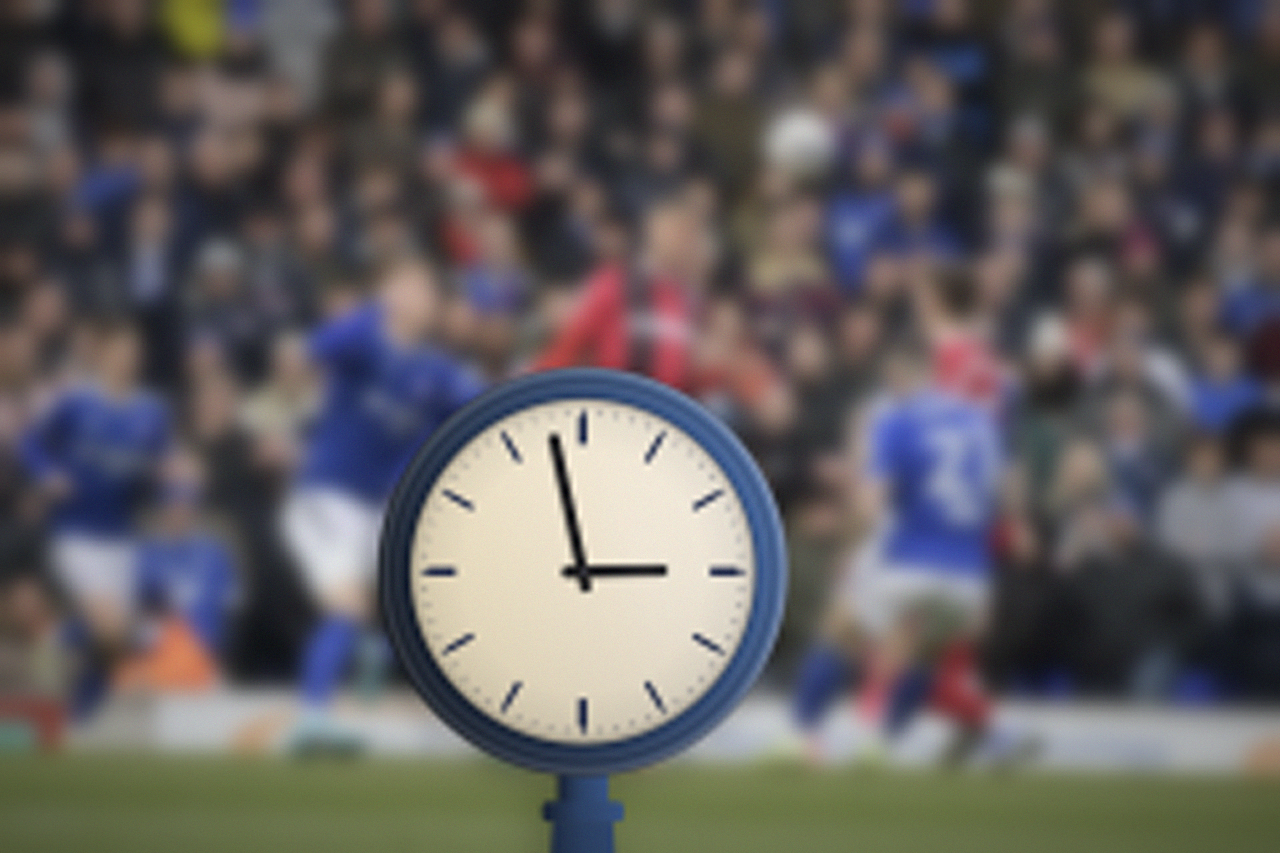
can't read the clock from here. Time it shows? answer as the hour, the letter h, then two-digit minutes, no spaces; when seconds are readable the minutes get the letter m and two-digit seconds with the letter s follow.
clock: 2h58
